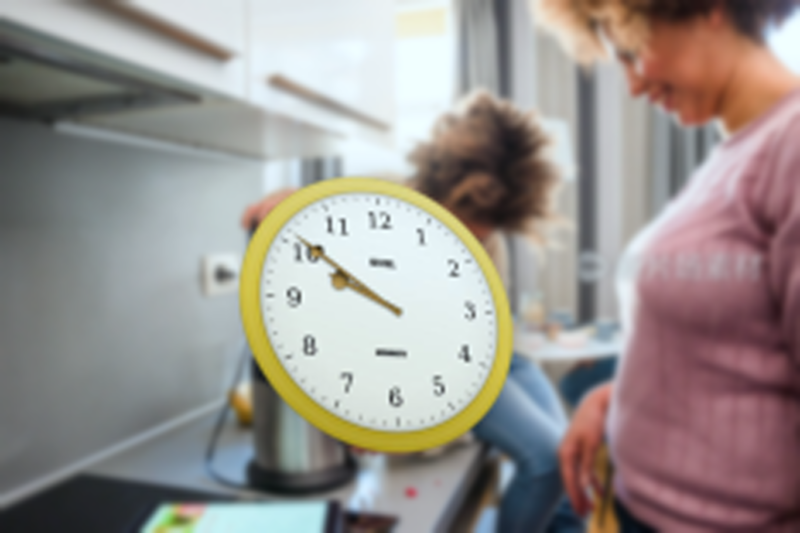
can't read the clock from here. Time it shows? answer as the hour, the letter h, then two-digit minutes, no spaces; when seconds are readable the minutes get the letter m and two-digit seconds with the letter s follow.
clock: 9h51
